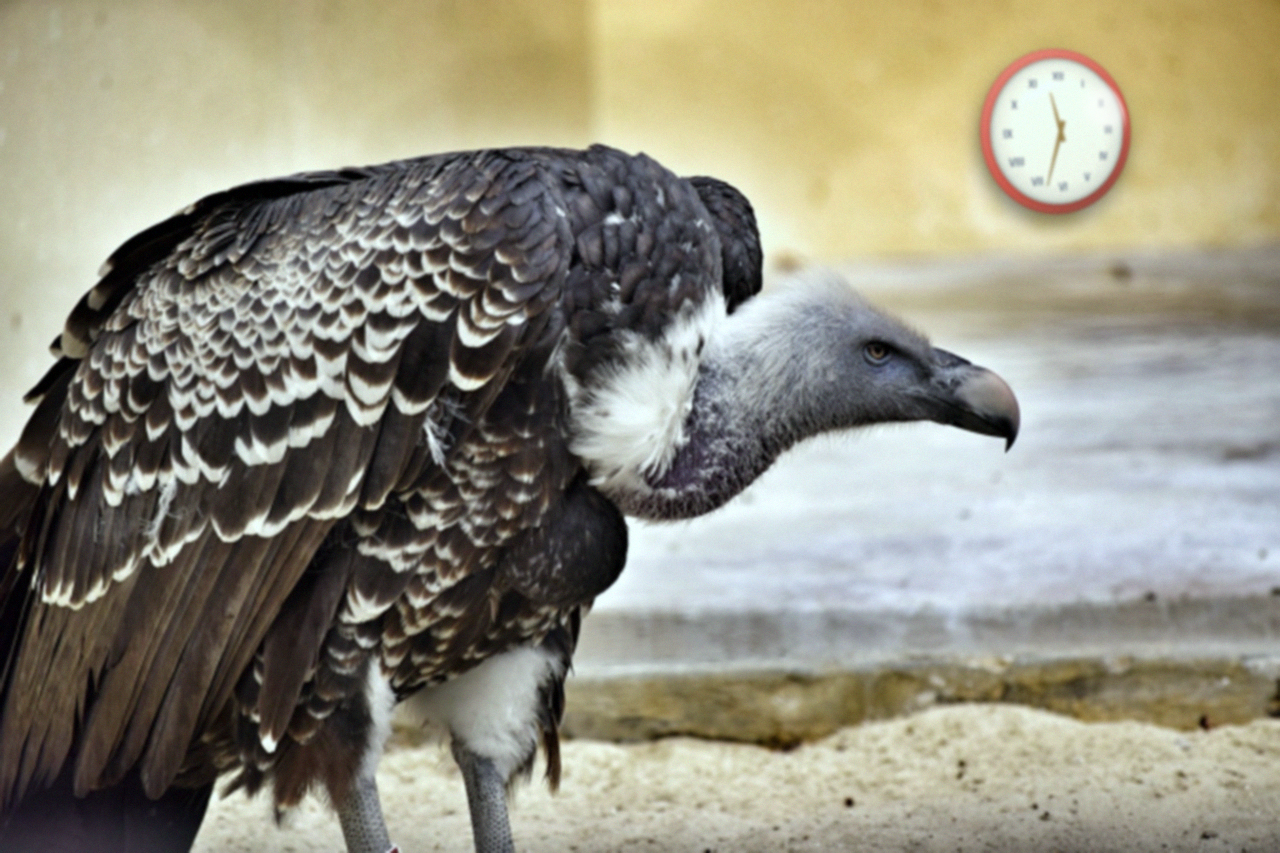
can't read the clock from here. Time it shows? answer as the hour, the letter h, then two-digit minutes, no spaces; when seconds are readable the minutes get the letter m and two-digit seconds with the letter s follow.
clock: 11h33
